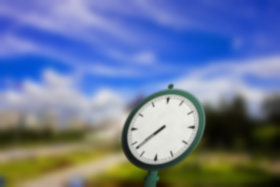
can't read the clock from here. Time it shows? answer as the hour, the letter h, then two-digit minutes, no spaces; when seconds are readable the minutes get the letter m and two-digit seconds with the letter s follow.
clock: 7h38
